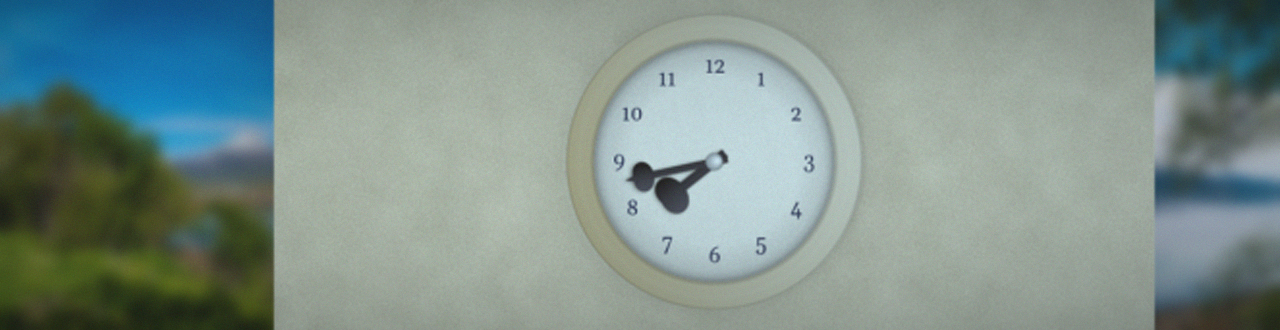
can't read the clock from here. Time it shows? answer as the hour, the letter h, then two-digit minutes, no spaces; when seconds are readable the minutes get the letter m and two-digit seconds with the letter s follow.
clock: 7h43
